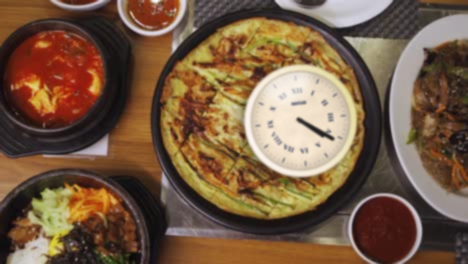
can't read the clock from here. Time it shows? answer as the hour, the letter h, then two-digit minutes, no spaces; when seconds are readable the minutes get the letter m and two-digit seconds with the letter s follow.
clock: 4h21
